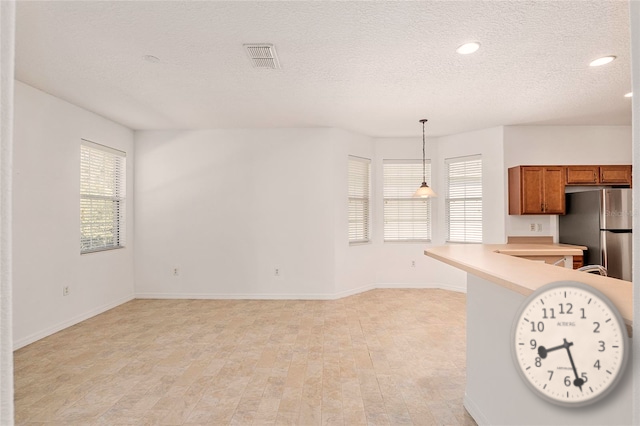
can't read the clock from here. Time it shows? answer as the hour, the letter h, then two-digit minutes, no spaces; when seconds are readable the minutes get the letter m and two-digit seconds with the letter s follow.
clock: 8h27
